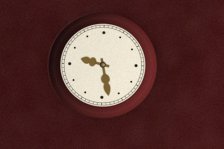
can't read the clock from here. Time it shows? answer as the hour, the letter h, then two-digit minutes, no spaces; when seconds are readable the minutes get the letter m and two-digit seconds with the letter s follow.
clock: 9h28
